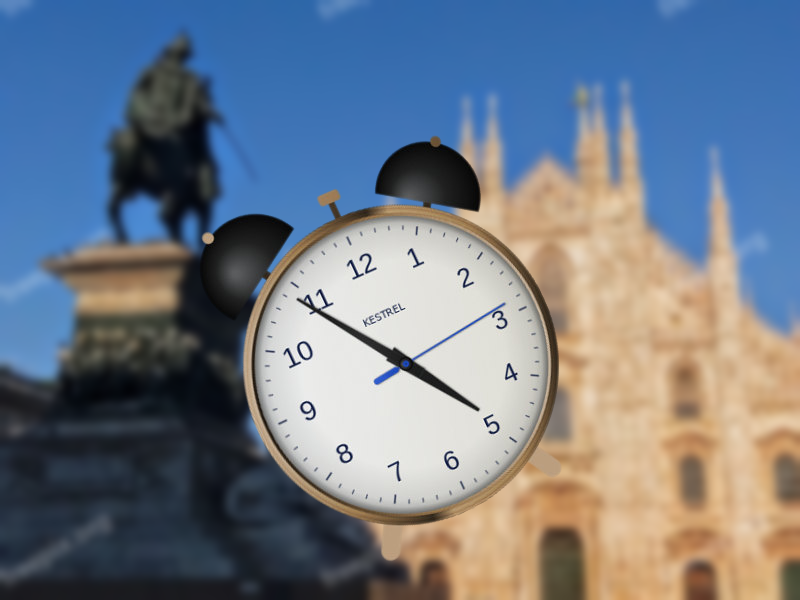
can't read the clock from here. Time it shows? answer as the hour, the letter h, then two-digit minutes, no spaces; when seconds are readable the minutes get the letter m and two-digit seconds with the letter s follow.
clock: 4h54m14s
